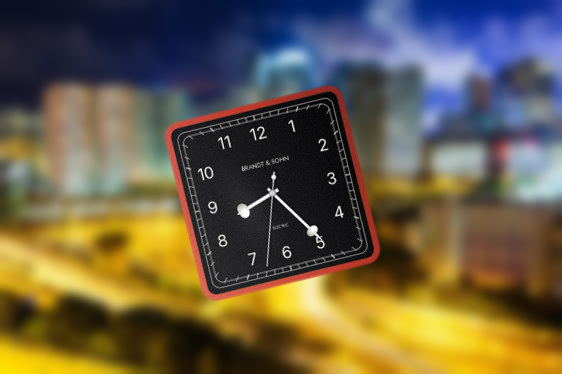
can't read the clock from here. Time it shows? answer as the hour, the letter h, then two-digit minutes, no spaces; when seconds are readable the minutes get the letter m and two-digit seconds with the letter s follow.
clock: 8h24m33s
